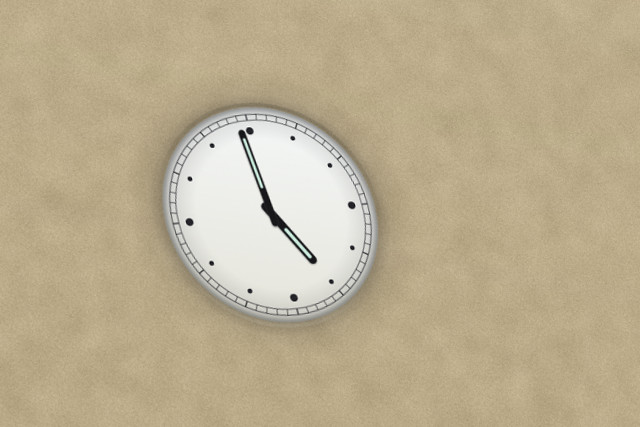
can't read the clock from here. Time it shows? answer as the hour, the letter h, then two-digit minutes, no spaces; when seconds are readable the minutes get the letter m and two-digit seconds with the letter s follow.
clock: 4h59
